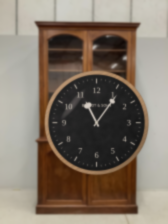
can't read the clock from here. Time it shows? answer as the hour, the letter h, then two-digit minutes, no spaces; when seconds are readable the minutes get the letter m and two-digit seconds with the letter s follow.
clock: 11h06
